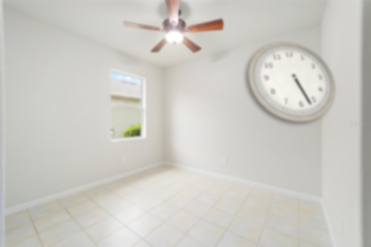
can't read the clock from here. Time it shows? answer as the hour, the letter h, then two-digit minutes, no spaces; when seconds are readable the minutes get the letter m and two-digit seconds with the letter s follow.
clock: 5h27
